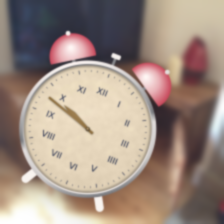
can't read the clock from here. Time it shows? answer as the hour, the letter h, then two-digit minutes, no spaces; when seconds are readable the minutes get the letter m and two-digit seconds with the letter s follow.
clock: 9h48
